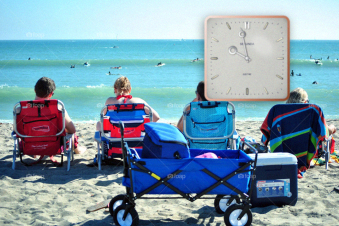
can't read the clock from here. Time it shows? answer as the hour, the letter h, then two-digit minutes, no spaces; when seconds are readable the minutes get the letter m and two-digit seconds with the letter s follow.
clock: 9h58
